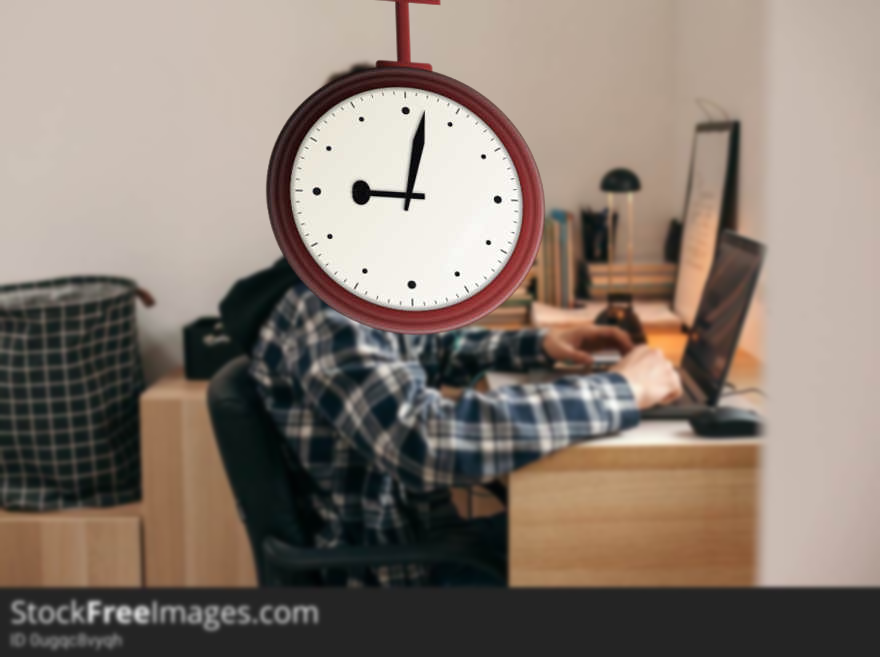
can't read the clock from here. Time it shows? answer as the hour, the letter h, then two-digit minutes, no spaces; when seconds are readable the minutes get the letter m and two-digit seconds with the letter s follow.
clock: 9h02
